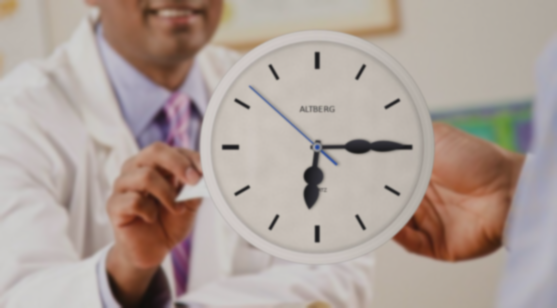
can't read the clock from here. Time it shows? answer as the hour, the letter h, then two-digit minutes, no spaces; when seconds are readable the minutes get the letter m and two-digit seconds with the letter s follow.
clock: 6h14m52s
